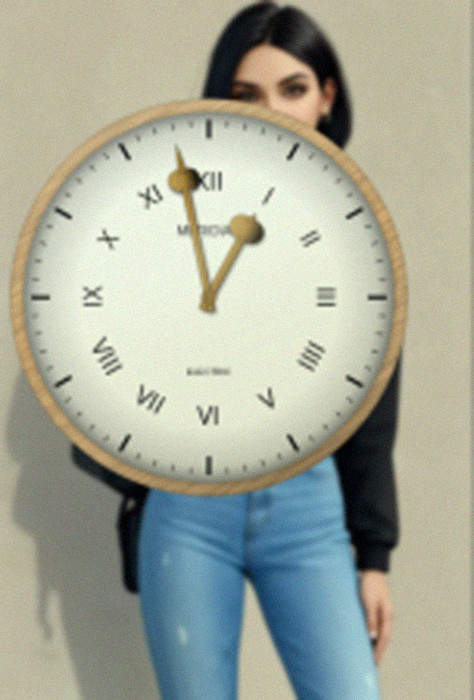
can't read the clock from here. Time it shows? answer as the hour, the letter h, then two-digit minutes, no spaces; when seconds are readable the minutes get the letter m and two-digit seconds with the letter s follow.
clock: 12h58
